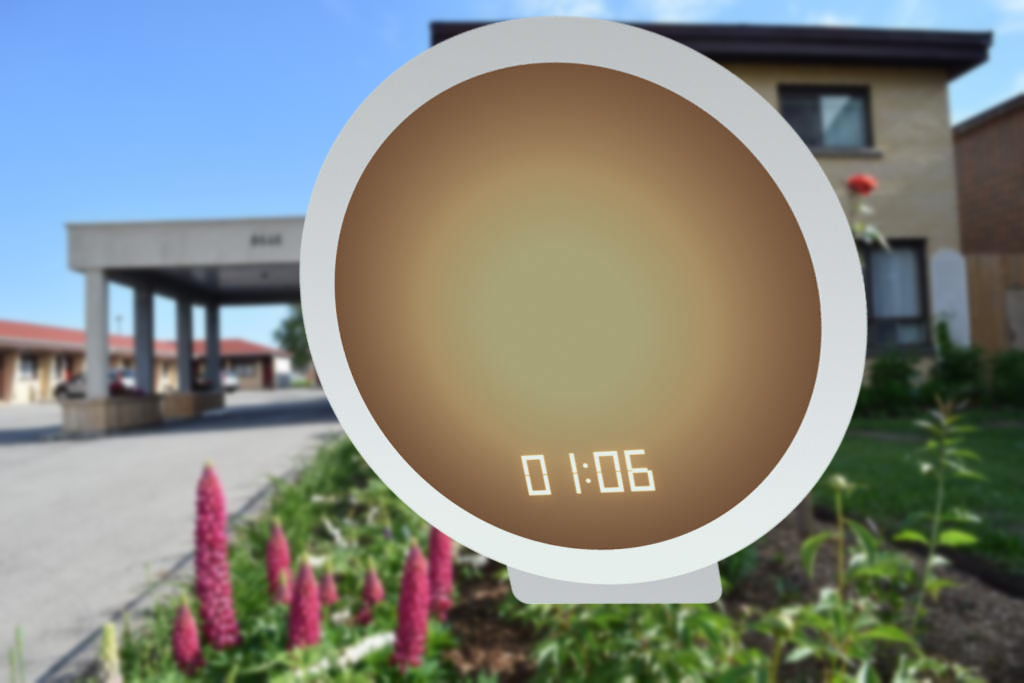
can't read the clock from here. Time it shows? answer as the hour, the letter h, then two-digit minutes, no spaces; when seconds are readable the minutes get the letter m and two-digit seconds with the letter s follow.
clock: 1h06
